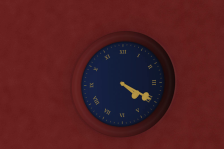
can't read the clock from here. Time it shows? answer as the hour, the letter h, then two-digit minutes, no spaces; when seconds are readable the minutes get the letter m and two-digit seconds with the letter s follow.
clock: 4h20
